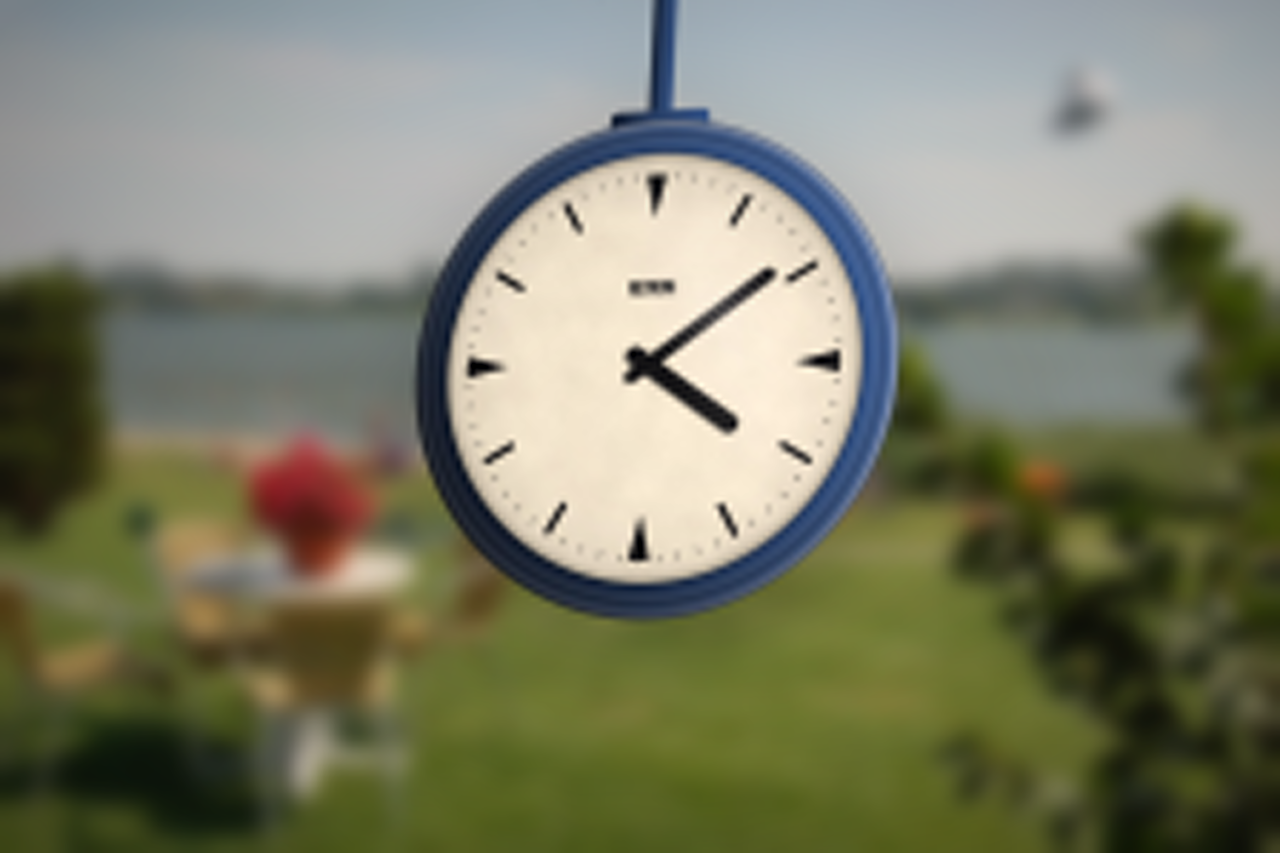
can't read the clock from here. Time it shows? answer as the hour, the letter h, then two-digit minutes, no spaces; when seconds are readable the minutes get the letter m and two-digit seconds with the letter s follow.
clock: 4h09
